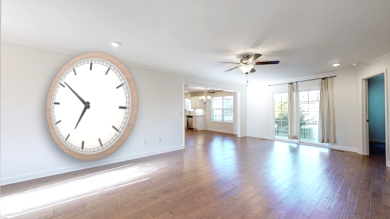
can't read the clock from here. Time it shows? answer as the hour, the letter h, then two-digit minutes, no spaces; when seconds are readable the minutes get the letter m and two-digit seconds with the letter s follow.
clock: 6h51
